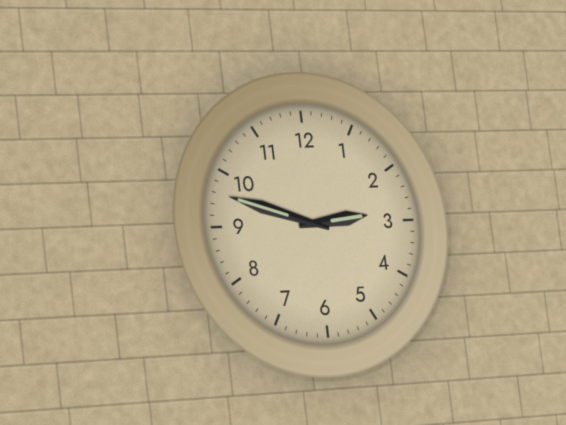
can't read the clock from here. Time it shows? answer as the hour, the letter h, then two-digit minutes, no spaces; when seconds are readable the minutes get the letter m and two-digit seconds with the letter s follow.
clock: 2h48
